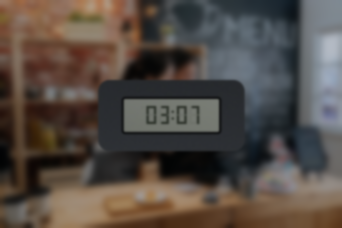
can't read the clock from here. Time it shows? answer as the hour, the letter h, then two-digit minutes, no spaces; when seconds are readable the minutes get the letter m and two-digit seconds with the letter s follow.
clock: 3h07
